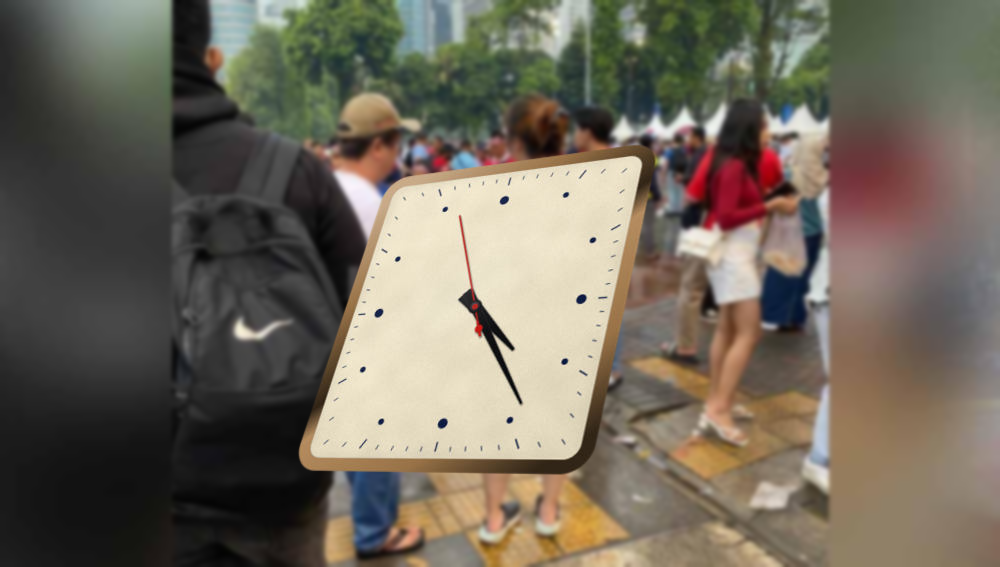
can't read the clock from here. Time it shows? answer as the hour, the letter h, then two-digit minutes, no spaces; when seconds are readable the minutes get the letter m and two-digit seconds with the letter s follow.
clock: 4h23m56s
